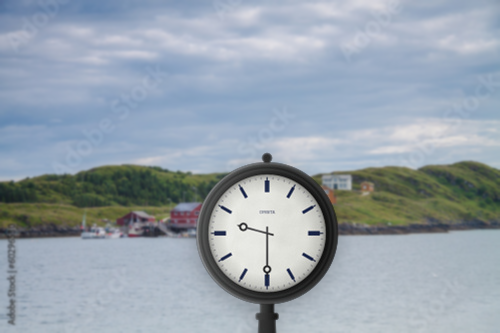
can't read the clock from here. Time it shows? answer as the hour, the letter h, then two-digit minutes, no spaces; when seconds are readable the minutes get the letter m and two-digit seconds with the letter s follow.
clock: 9h30
